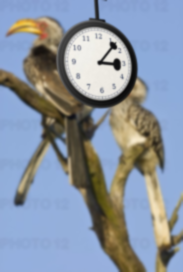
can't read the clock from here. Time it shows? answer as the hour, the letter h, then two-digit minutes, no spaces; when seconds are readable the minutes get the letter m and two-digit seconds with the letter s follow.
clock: 3h07
